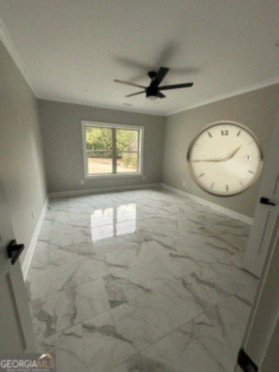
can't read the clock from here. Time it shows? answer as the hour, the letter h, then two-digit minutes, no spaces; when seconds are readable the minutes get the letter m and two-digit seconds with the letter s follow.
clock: 1h45
